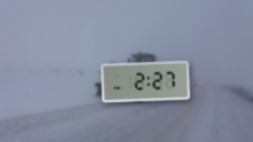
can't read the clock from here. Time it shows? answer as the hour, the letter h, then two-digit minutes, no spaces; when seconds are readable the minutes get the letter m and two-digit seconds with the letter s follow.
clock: 2h27
